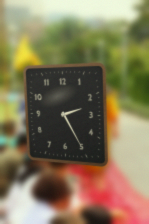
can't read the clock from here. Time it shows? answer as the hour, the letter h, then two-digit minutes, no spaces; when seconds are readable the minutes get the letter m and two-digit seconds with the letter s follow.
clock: 2h25
